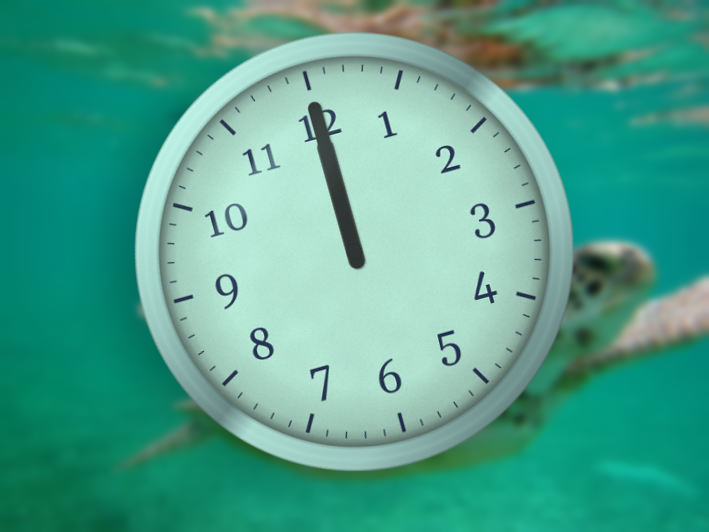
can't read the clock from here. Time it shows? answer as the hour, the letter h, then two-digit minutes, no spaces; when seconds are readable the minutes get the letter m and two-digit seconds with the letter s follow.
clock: 12h00
